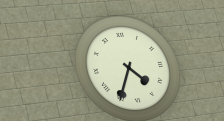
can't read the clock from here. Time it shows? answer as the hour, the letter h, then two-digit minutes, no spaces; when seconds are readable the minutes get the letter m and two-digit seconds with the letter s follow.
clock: 4h35
